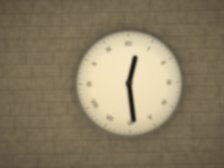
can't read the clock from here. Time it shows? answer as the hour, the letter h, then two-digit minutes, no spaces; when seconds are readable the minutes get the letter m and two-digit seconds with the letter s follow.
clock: 12h29
